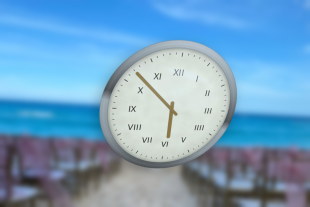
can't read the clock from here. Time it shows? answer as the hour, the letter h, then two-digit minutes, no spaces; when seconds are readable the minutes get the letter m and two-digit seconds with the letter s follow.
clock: 5h52
